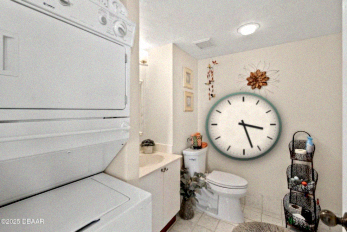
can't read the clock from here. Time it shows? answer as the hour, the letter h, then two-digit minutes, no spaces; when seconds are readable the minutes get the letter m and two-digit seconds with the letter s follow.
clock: 3h27
